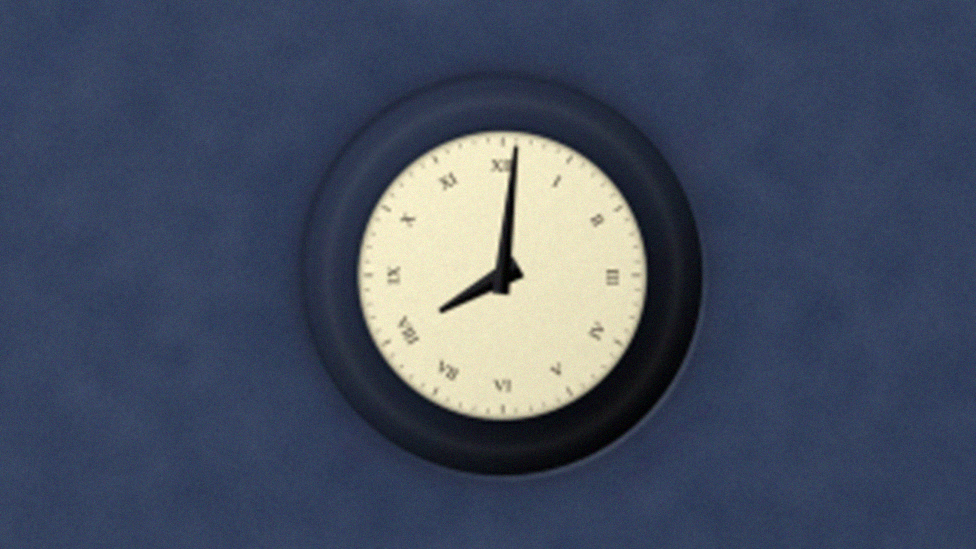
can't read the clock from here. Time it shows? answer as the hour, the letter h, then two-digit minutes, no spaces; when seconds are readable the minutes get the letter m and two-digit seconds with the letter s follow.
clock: 8h01
